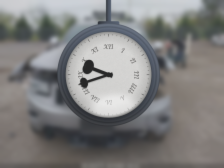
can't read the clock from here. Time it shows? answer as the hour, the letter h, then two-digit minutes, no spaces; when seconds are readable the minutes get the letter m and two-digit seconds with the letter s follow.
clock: 9h42
